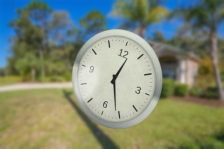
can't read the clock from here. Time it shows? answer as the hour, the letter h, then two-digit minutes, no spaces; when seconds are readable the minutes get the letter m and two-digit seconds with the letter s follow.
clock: 12h26
